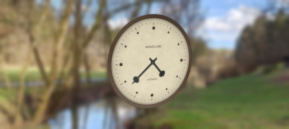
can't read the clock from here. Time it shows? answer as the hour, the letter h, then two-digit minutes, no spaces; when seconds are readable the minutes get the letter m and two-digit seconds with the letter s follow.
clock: 4h38
